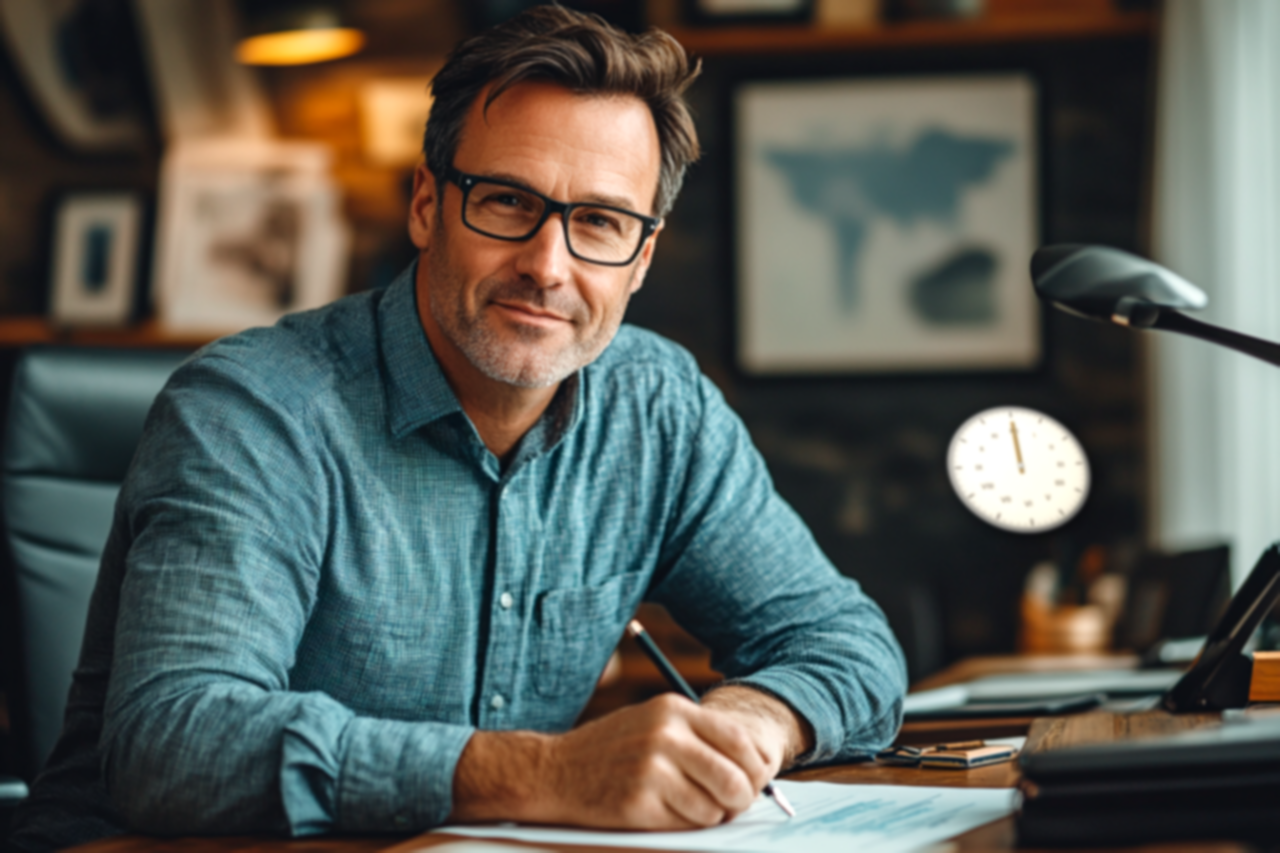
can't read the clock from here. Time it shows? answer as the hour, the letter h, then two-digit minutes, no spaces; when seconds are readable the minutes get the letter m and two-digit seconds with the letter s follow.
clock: 12h00
